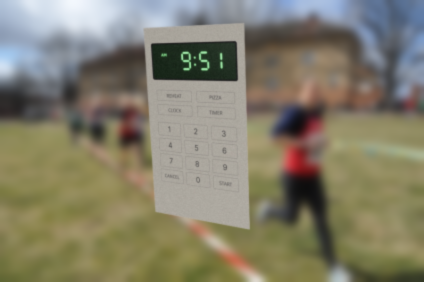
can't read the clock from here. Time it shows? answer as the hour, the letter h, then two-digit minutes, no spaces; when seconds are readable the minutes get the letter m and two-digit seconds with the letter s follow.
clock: 9h51
